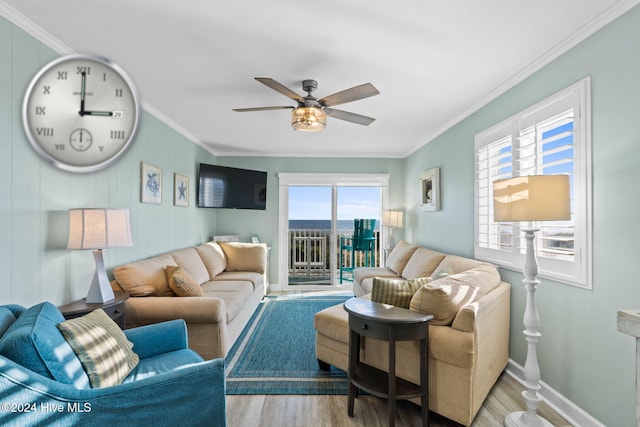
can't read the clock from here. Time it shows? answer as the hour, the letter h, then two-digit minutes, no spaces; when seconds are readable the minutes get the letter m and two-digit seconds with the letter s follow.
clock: 3h00
